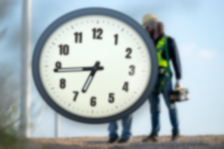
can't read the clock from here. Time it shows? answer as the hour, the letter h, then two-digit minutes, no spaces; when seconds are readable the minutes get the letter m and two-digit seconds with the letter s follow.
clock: 6h44
